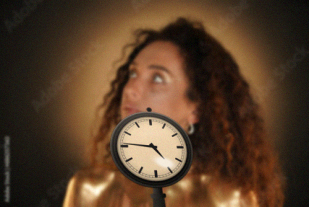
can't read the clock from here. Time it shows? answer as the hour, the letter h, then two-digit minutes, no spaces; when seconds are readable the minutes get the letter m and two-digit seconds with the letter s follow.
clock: 4h46
